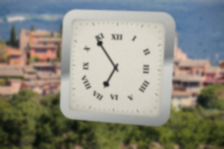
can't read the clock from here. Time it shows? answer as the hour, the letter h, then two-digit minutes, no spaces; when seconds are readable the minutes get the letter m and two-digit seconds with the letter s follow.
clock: 6h54
